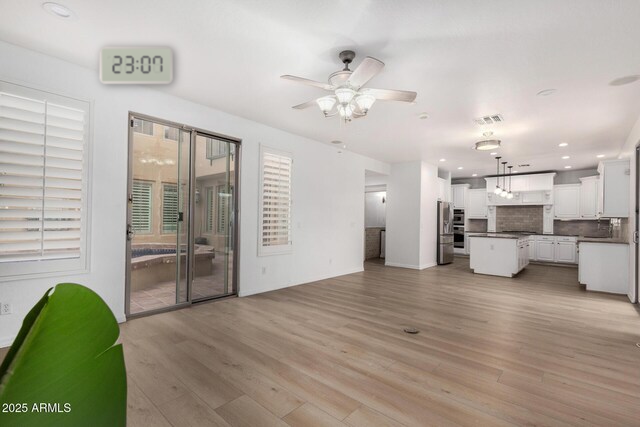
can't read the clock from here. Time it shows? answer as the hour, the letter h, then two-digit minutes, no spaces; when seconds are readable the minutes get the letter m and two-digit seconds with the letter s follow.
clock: 23h07
